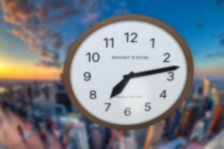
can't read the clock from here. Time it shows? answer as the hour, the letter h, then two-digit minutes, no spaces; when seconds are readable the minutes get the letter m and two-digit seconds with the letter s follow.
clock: 7h13
